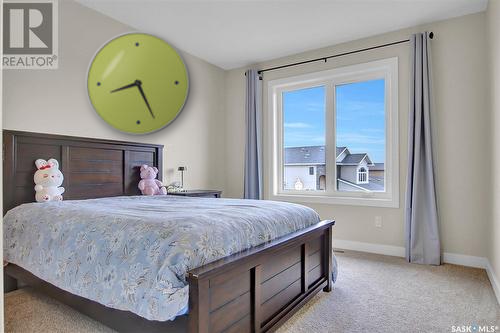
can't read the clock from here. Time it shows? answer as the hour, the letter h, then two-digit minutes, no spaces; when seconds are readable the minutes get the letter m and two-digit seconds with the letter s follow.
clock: 8h26
